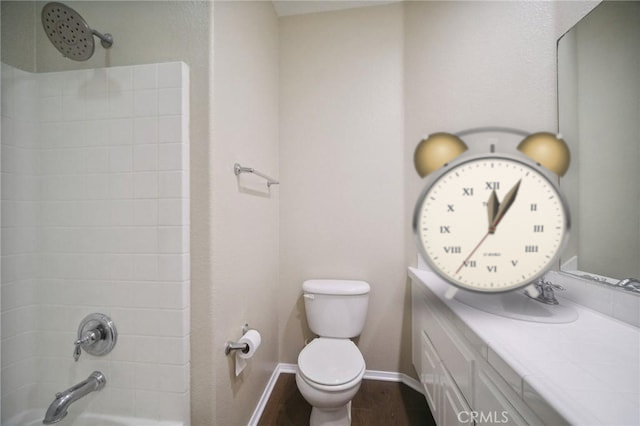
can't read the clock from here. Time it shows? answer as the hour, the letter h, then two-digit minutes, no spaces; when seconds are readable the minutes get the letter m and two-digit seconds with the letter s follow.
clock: 12h04m36s
